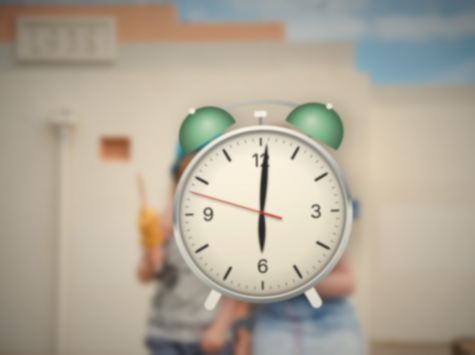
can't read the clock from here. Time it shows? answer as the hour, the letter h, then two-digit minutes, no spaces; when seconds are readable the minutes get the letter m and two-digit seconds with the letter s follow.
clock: 6h00m48s
